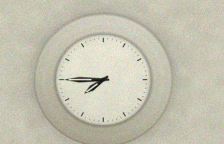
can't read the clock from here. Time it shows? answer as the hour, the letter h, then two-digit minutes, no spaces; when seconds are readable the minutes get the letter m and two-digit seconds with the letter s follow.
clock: 7h45
